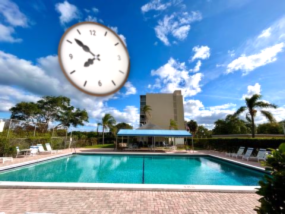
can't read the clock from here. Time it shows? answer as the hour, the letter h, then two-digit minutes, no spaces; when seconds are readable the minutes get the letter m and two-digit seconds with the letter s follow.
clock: 7h52
